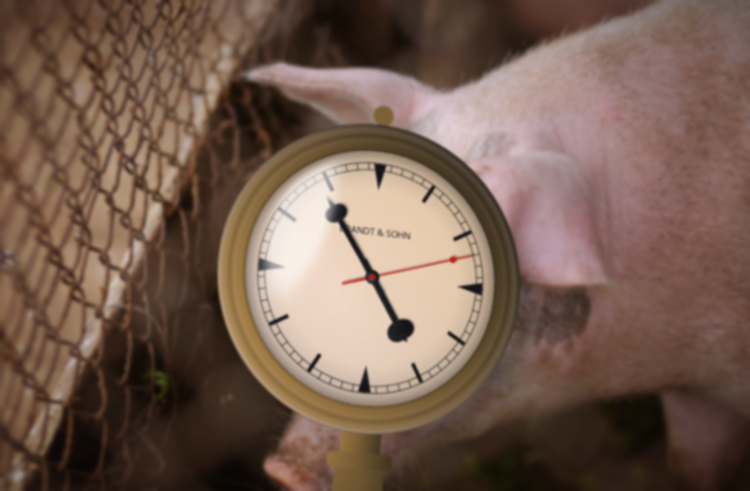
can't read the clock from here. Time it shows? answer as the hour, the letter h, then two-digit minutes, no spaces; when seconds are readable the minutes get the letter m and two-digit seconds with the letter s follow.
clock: 4h54m12s
